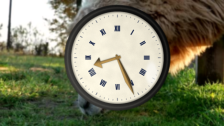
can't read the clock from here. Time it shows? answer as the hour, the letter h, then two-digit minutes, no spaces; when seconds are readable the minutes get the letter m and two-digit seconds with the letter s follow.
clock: 8h26
